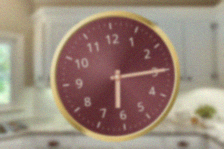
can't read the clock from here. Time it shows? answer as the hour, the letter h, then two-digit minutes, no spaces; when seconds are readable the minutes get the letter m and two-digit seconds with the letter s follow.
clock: 6h15
